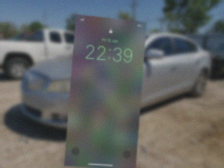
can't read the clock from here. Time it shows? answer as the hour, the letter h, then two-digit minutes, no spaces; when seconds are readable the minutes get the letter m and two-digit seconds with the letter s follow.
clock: 22h39
